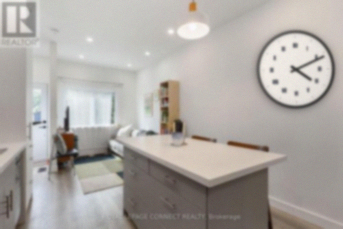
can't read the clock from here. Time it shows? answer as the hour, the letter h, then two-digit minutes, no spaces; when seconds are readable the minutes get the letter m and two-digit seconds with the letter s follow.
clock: 4h11
